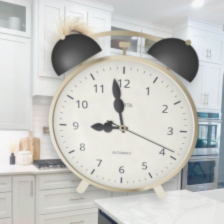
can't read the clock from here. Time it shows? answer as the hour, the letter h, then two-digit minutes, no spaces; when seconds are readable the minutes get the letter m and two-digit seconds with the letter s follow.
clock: 8h58m19s
